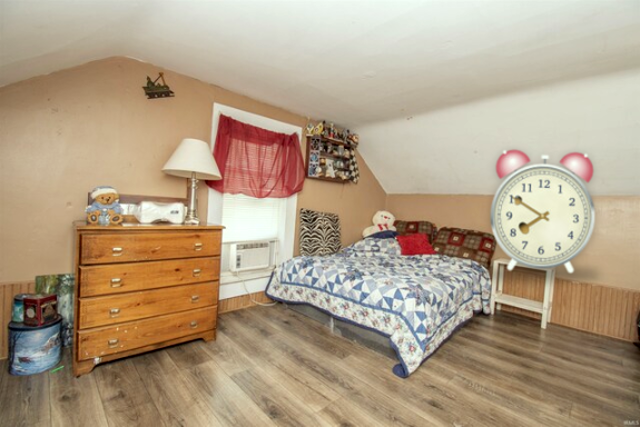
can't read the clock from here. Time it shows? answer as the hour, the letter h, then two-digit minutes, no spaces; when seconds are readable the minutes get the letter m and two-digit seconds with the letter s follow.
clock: 7h50
